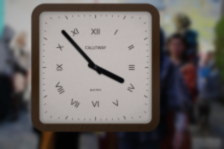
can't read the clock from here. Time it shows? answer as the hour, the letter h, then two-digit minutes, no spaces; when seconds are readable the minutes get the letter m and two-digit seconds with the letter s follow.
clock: 3h53
